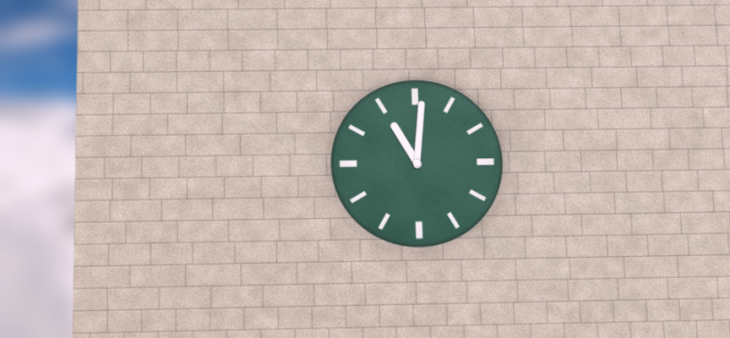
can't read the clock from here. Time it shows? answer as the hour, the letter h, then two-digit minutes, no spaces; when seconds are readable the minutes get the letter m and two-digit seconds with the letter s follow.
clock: 11h01
